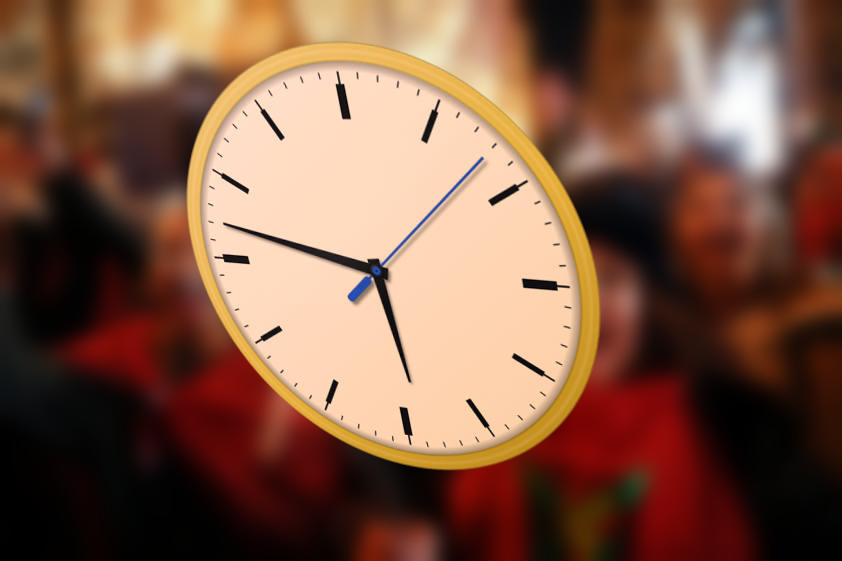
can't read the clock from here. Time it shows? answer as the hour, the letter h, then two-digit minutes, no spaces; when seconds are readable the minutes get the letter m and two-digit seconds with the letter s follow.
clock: 5h47m08s
